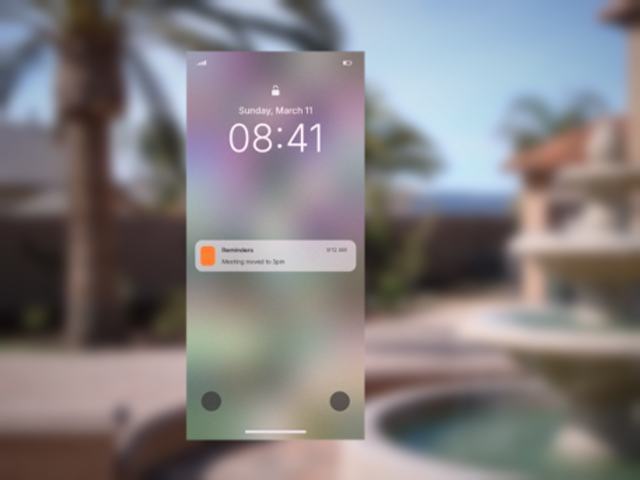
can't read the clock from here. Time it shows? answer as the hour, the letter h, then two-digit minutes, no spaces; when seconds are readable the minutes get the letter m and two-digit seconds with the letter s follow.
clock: 8h41
